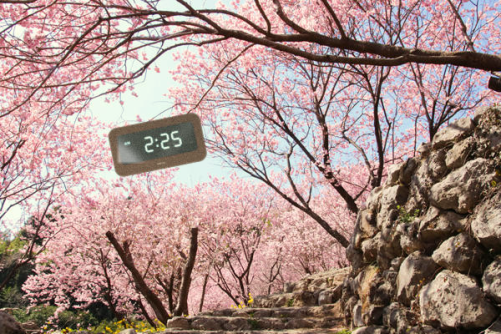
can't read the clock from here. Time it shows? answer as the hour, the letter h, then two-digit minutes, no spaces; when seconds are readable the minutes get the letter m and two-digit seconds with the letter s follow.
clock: 2h25
